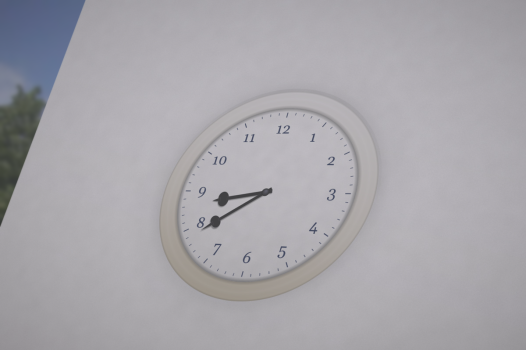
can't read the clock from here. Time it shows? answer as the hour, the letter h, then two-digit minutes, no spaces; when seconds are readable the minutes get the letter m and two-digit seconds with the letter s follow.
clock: 8h39
